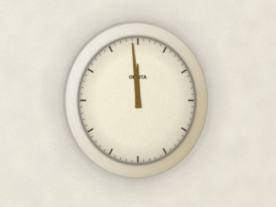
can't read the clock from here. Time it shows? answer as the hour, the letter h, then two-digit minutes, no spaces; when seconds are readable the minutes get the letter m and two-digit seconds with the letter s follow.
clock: 11h59
